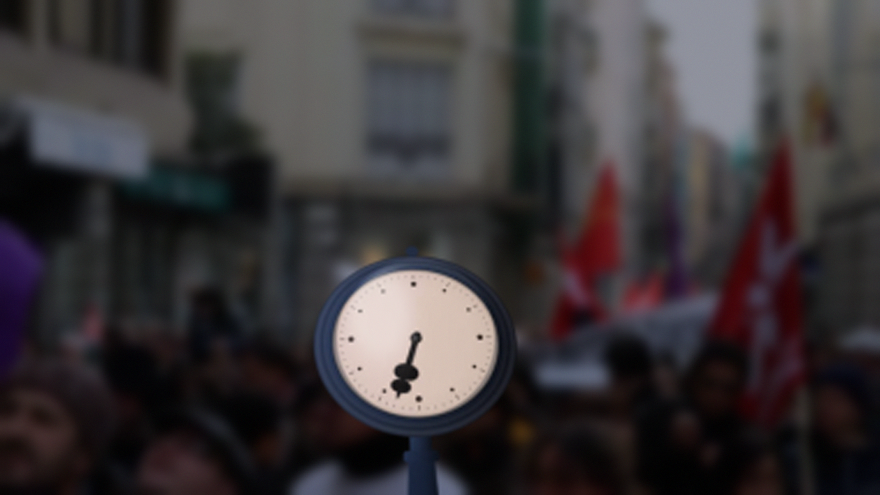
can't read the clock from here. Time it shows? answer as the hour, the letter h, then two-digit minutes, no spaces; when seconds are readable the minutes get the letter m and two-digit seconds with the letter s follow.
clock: 6h33
